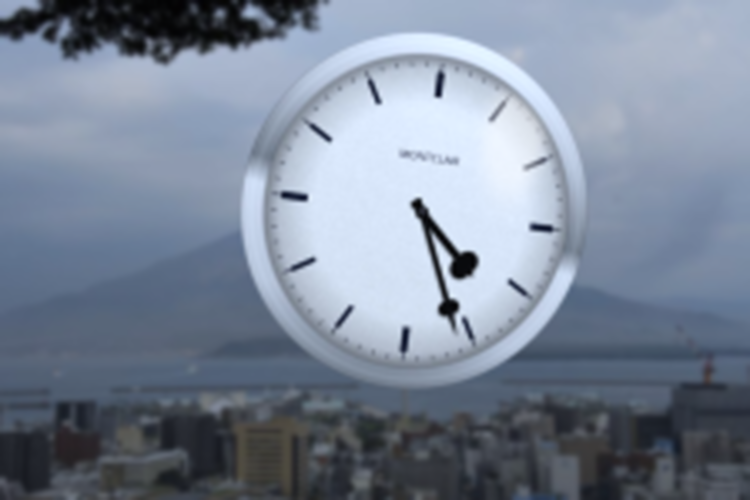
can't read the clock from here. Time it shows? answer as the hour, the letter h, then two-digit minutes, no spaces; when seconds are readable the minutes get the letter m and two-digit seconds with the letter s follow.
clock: 4h26
